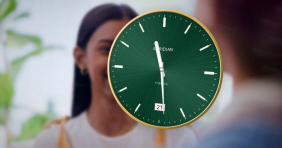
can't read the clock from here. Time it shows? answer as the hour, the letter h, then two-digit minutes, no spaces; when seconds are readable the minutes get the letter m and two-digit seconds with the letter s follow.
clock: 11h29
